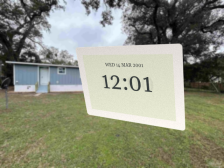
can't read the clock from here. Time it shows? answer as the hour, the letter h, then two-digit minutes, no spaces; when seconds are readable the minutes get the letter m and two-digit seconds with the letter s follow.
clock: 12h01
